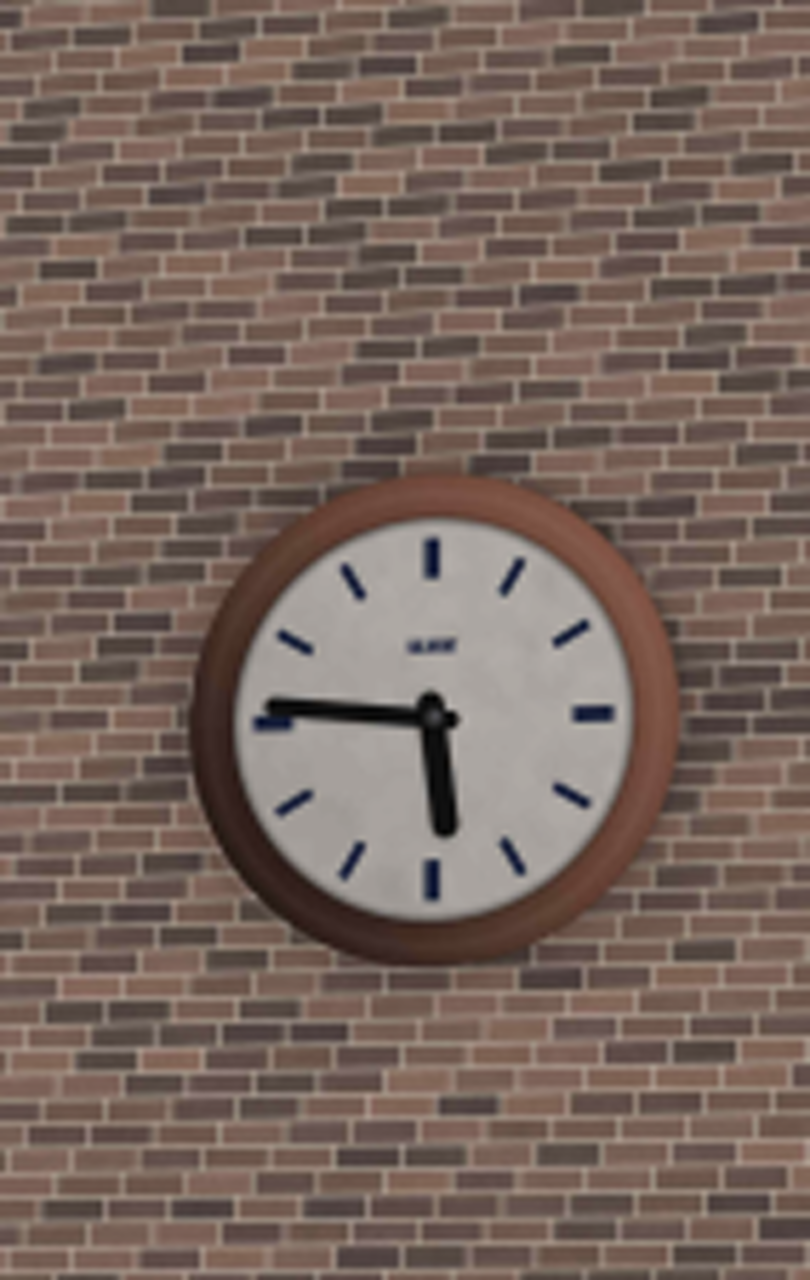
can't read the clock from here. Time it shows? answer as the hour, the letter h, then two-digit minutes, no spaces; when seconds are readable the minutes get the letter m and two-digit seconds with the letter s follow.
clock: 5h46
